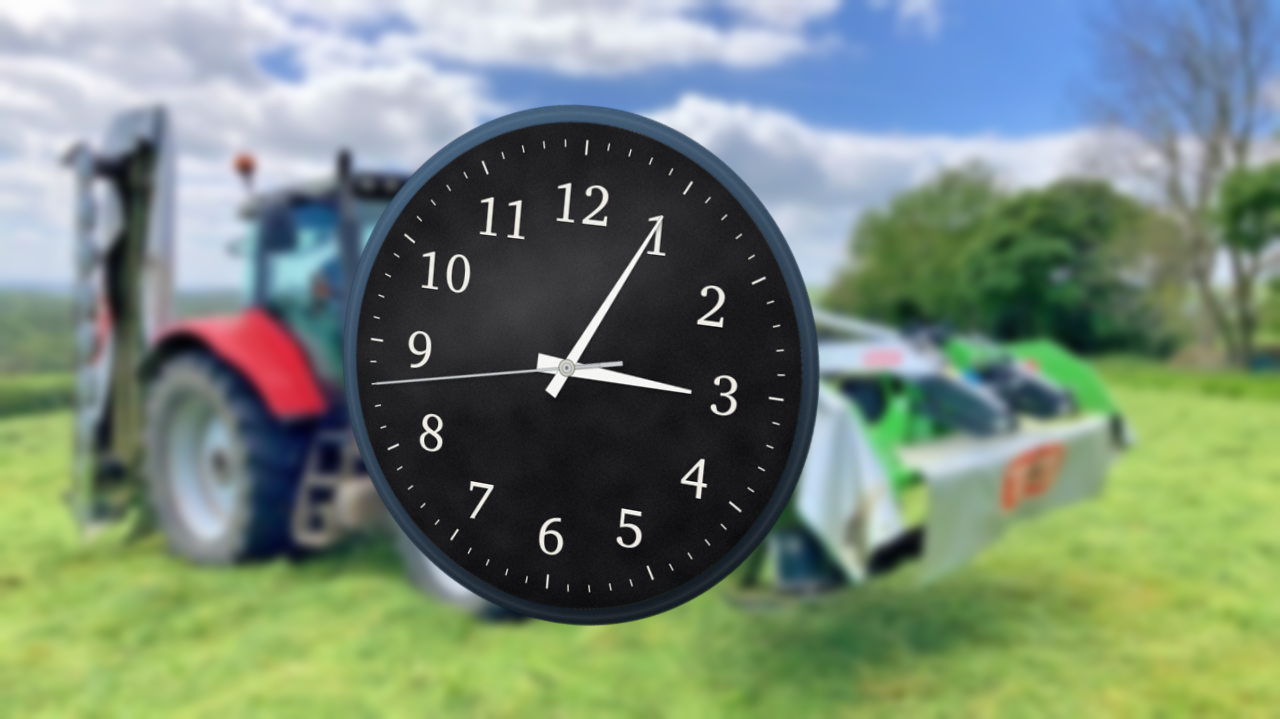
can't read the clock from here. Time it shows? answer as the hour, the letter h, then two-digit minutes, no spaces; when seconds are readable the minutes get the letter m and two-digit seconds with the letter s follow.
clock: 3h04m43s
